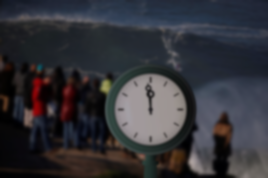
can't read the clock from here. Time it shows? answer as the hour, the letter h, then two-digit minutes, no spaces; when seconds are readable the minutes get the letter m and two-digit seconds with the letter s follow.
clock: 11h59
